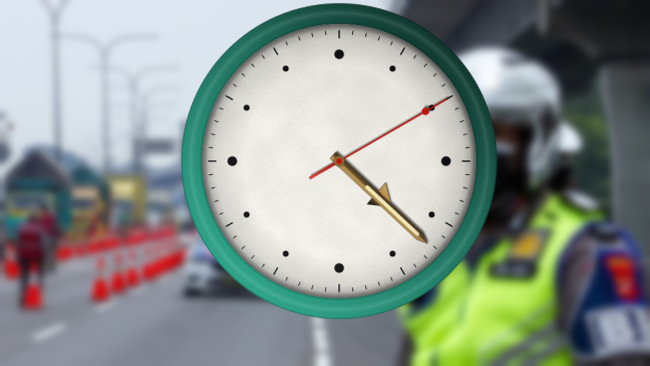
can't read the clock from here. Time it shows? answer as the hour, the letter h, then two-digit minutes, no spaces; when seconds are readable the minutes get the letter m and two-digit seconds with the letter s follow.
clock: 4h22m10s
